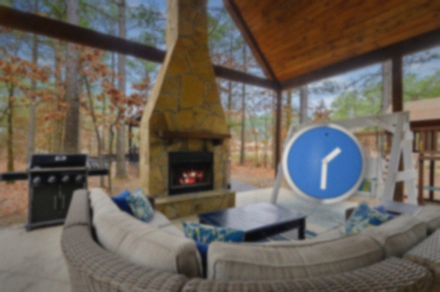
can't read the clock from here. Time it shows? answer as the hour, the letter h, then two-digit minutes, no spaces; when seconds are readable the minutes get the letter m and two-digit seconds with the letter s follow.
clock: 1h30
